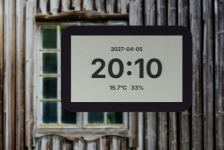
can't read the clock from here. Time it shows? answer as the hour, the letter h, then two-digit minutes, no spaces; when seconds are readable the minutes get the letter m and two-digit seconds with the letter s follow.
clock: 20h10
